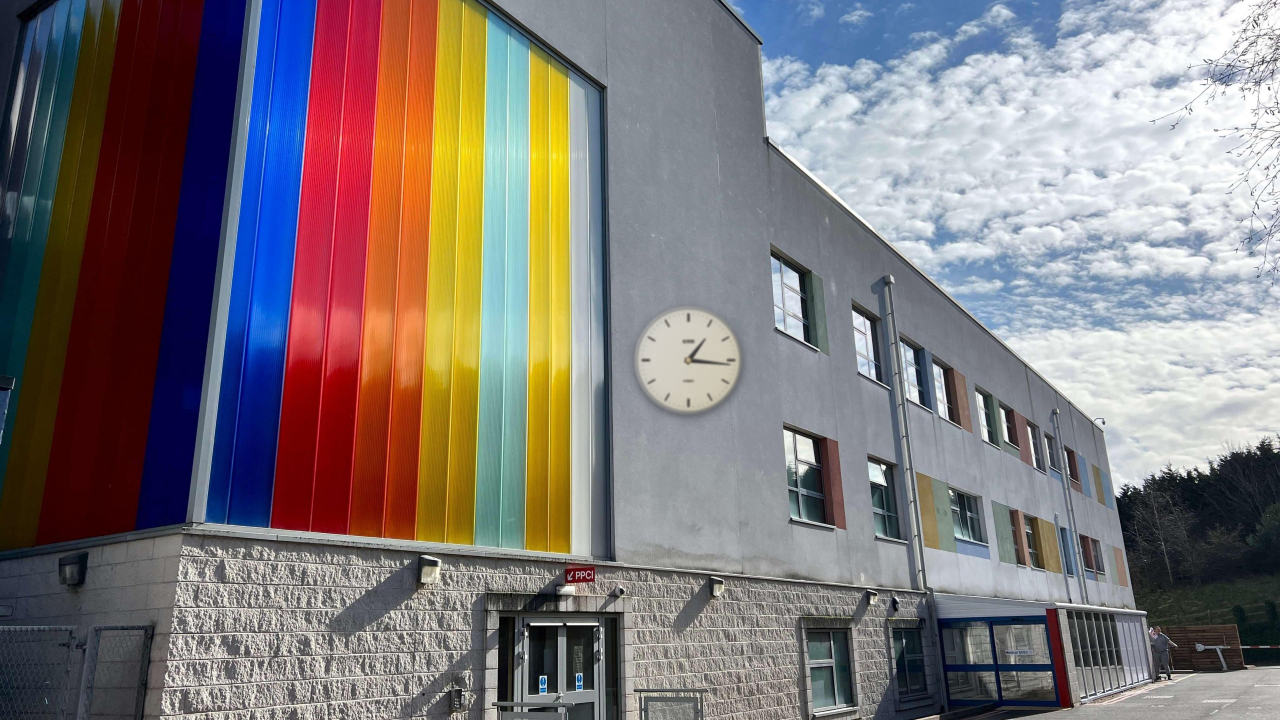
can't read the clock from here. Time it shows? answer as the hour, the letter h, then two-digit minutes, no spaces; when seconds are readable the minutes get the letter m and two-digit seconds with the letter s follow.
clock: 1h16
